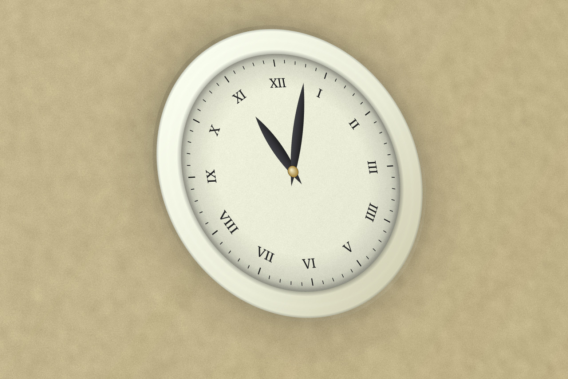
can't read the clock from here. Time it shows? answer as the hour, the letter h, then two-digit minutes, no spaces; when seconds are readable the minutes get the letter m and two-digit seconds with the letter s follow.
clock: 11h03
